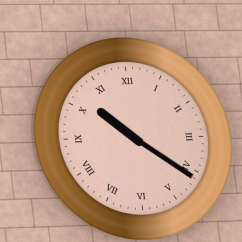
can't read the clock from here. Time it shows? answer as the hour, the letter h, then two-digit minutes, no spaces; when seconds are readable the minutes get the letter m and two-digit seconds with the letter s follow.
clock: 10h21
